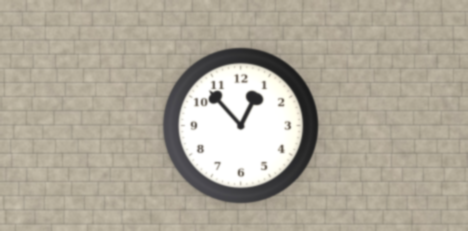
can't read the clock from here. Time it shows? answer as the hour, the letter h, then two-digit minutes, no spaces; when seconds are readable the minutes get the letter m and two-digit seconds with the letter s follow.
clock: 12h53
